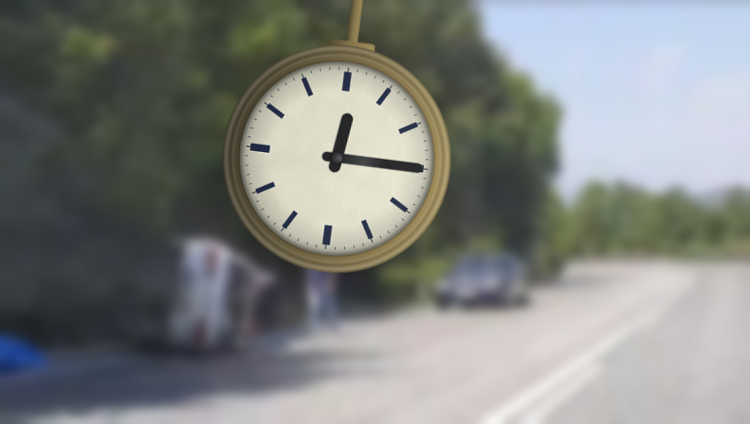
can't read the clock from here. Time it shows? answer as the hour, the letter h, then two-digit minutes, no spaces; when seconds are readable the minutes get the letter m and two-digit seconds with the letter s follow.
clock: 12h15
